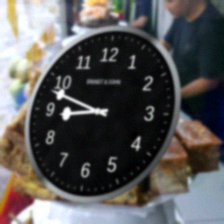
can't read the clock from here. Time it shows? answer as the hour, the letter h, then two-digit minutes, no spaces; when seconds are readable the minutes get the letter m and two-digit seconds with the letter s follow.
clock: 8h48
